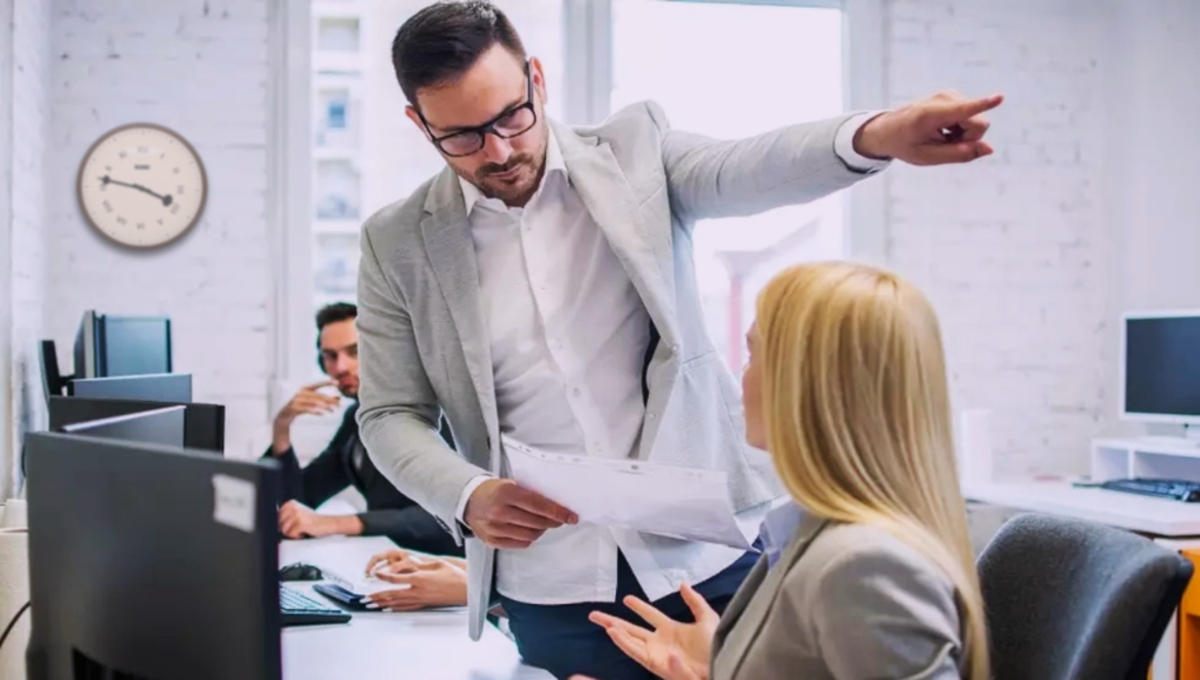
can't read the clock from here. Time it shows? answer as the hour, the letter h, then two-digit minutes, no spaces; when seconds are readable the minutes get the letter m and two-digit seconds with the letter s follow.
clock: 3h47
